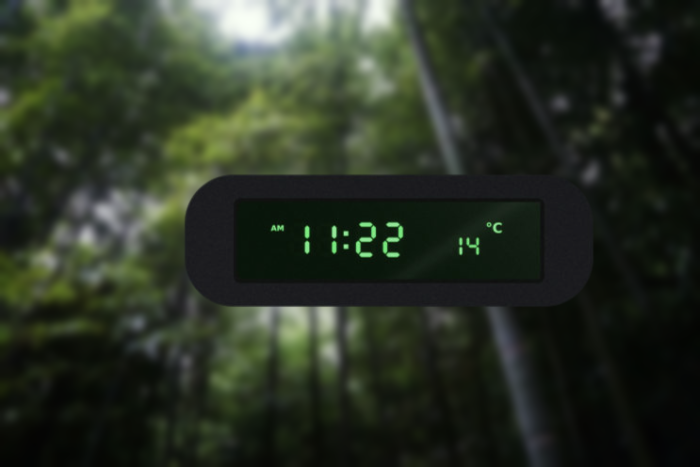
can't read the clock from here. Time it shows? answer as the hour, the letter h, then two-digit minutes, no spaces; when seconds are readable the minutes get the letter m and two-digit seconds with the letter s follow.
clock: 11h22
